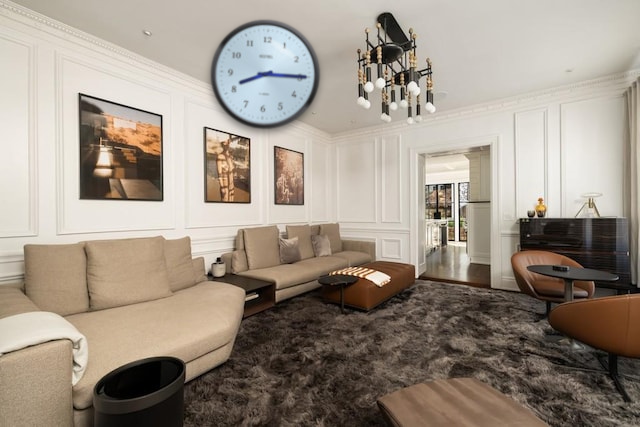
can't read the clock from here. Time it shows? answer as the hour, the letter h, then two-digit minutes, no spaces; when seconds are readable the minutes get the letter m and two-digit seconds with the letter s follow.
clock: 8h15
